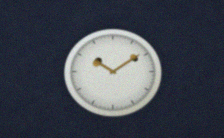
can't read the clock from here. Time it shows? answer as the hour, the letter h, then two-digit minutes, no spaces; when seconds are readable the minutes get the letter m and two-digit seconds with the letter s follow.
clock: 10h09
